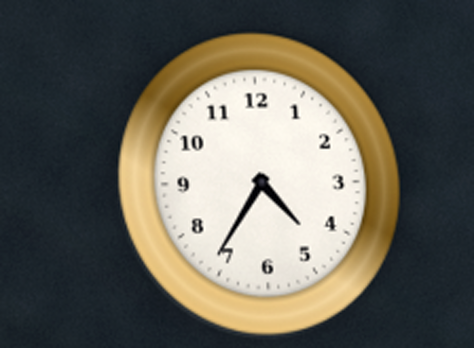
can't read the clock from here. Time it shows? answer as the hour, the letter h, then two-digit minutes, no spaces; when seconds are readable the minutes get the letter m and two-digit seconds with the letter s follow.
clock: 4h36
